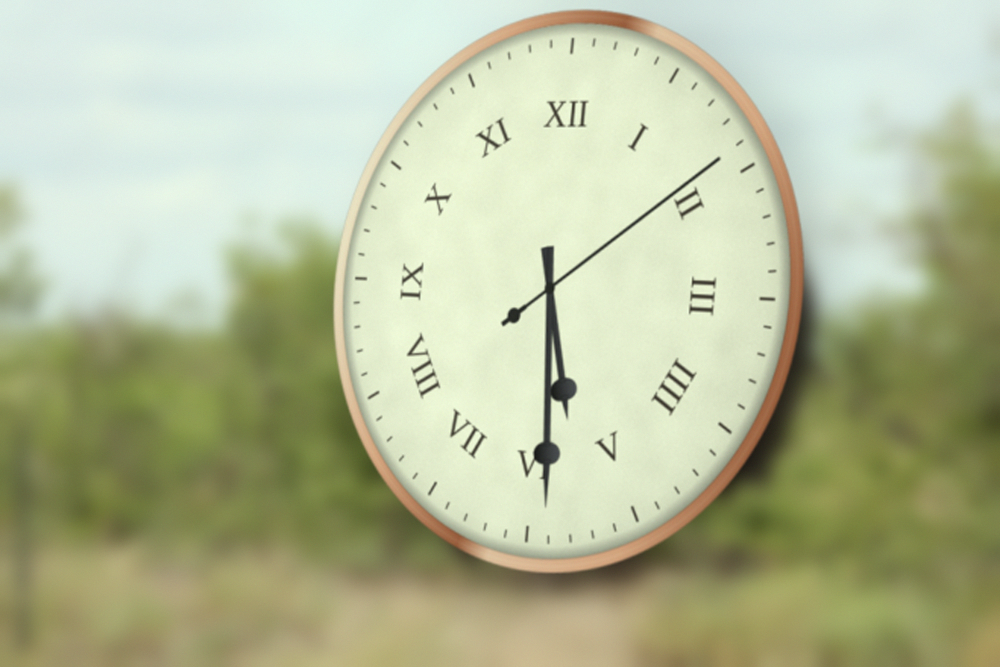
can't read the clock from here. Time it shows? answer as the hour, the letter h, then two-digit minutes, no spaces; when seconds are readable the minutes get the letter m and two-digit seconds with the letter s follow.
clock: 5h29m09s
